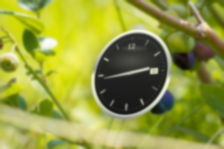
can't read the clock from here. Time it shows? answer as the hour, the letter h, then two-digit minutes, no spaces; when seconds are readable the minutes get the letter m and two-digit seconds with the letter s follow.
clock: 2h44
